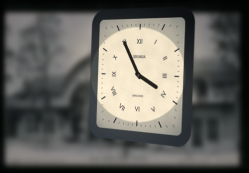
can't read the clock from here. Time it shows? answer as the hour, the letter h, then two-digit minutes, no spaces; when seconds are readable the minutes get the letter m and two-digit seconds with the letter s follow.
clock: 3h55
